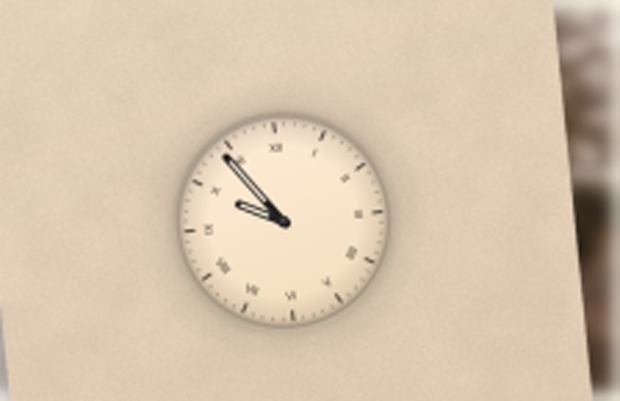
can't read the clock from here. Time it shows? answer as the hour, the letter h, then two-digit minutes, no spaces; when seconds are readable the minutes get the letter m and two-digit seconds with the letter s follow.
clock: 9h54
